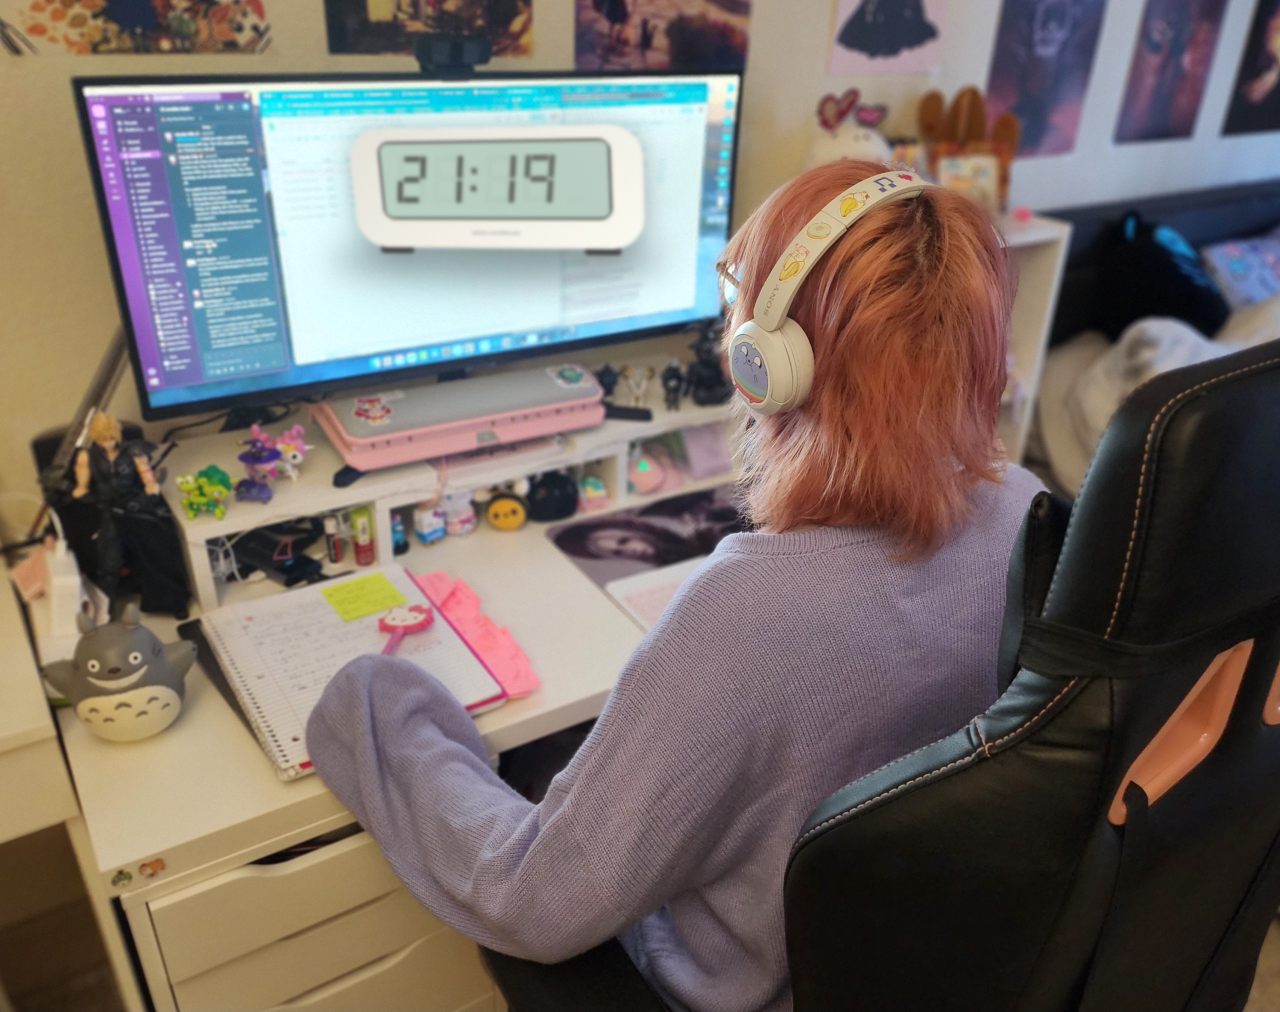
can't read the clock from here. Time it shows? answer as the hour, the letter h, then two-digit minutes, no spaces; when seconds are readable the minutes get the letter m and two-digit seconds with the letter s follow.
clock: 21h19
